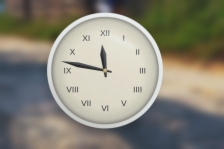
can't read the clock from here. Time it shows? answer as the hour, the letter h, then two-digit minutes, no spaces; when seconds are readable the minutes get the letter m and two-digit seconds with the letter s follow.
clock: 11h47
